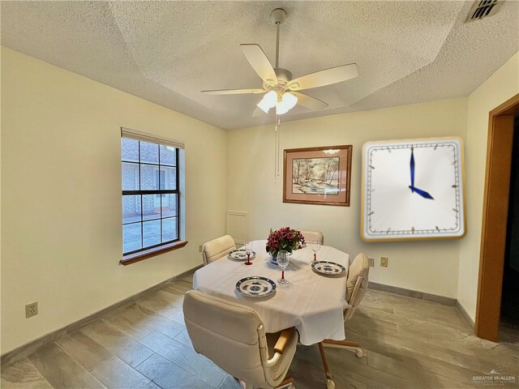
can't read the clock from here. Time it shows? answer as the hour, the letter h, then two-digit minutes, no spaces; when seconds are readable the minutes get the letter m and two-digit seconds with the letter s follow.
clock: 4h00
